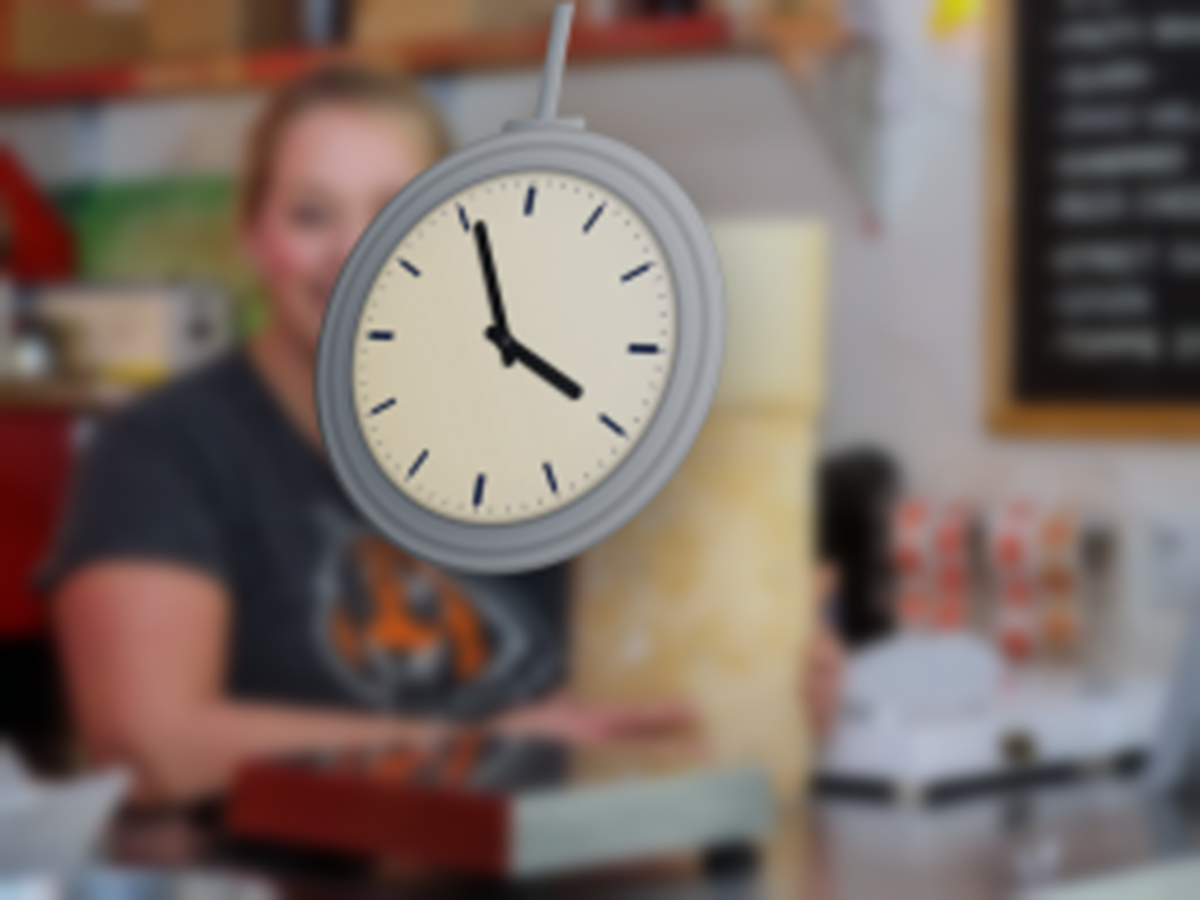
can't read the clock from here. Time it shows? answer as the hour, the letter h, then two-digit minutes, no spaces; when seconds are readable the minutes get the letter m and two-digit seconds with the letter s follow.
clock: 3h56
